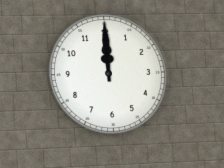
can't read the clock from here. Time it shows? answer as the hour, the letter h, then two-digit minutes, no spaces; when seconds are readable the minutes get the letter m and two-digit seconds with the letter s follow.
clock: 12h00
